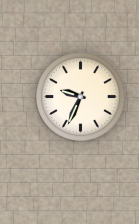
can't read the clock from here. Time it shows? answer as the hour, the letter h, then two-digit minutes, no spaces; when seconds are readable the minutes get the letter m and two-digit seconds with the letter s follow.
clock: 9h34
